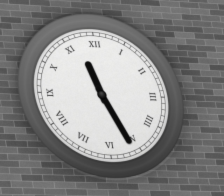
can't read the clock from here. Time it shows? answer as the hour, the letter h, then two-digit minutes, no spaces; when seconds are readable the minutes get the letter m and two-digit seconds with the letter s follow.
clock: 11h26
